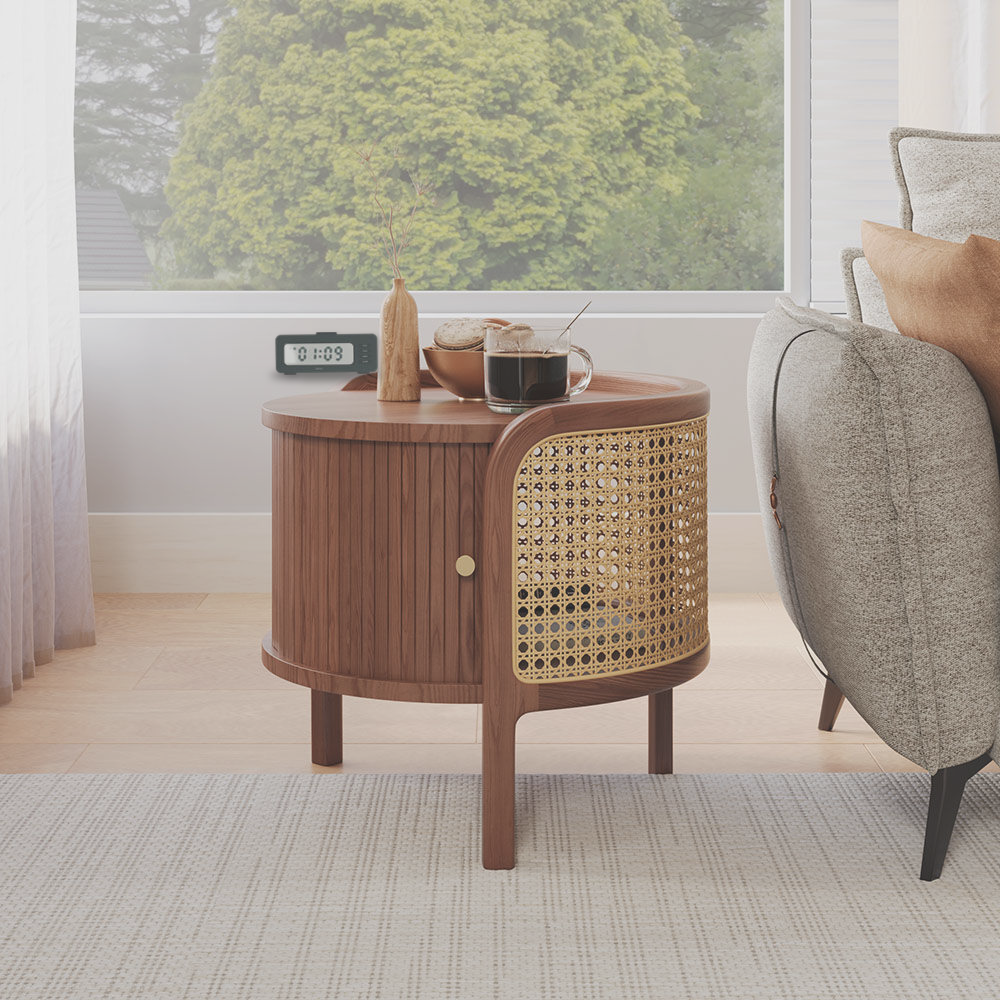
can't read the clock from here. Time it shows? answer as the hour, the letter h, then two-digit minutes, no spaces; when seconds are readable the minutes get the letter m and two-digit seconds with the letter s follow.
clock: 1h09
